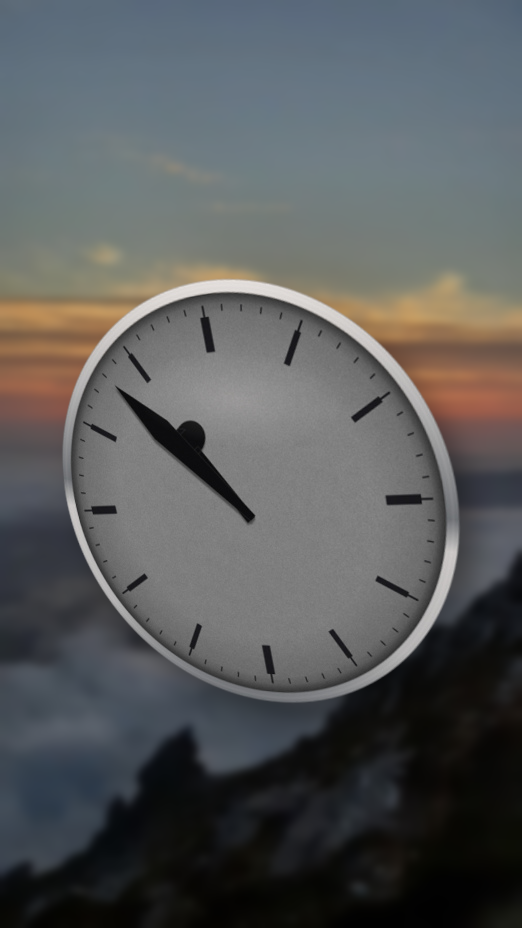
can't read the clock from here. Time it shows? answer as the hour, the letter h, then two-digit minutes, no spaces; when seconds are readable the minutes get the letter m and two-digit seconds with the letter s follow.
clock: 10h53
